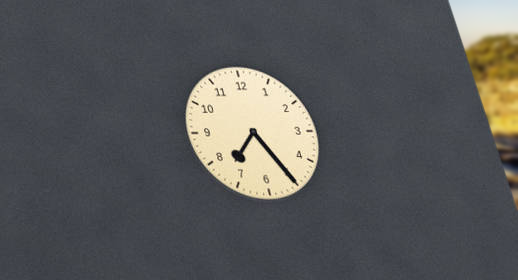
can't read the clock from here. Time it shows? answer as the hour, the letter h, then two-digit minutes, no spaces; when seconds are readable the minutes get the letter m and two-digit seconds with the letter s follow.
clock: 7h25
